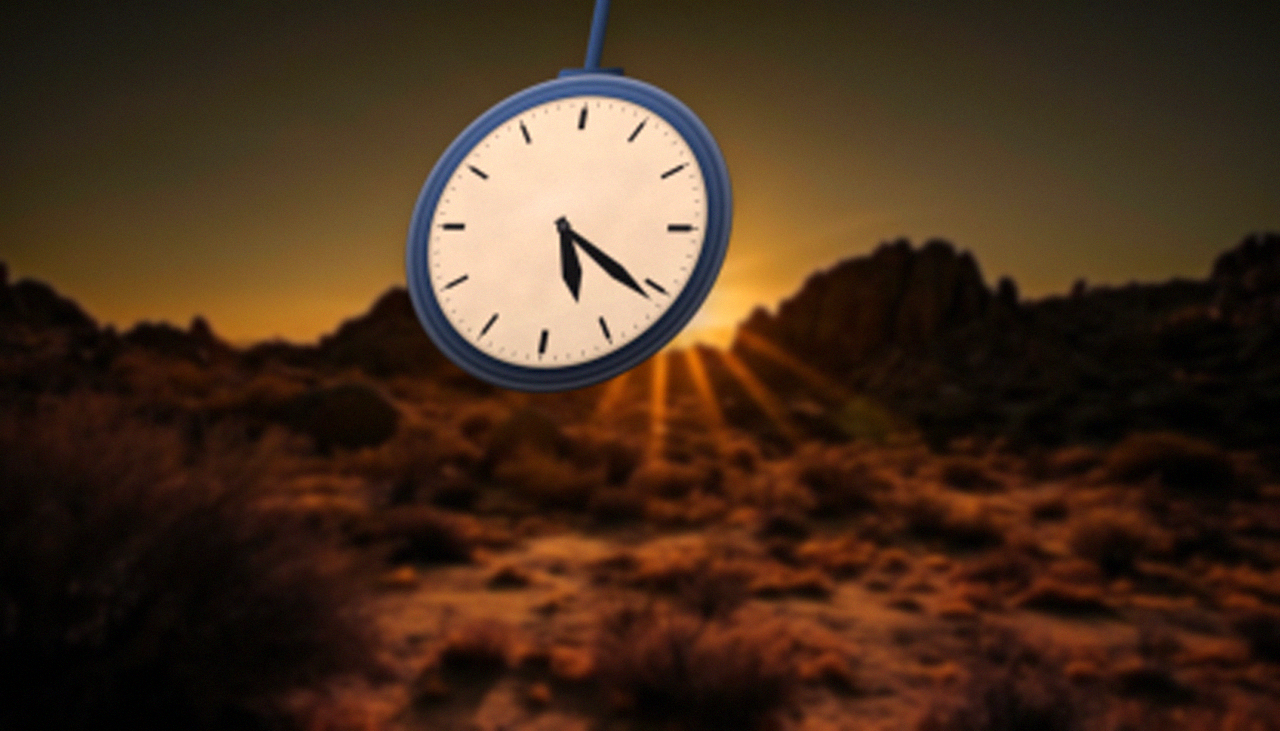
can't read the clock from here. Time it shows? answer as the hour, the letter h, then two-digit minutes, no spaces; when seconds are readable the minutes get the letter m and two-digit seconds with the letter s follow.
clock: 5h21
